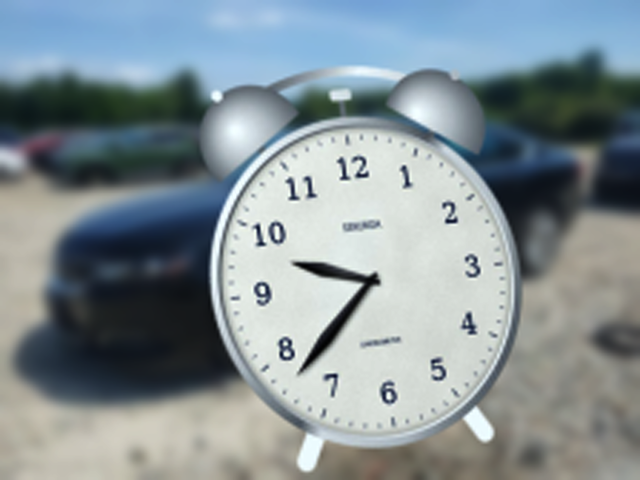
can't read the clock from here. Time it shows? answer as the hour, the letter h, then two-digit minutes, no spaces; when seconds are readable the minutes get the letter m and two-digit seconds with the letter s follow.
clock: 9h38
